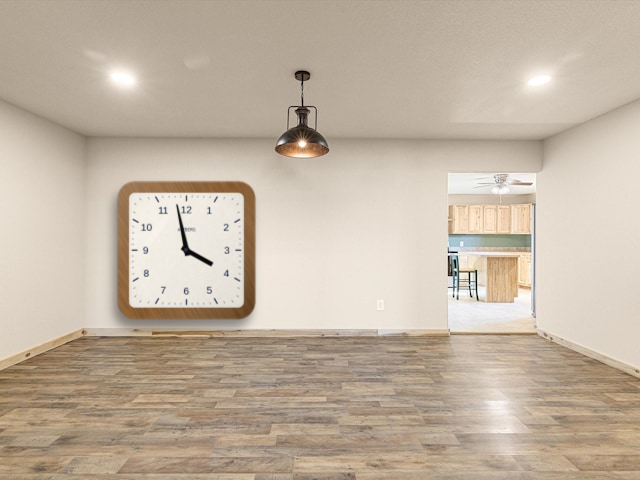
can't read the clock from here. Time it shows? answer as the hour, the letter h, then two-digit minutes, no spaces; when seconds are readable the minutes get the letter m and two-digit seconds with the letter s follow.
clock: 3h58
